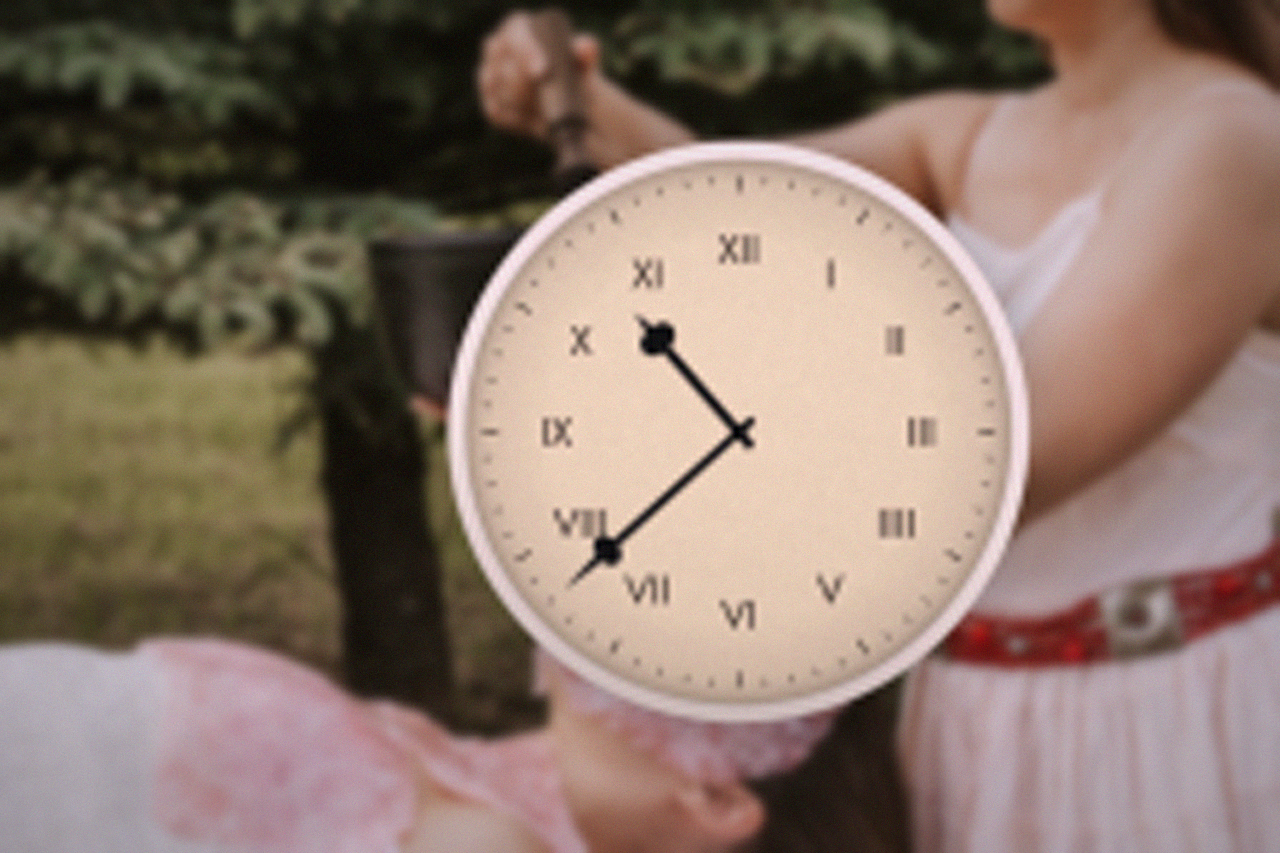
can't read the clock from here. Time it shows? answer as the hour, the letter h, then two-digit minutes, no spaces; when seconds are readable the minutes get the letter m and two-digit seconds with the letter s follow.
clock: 10h38
